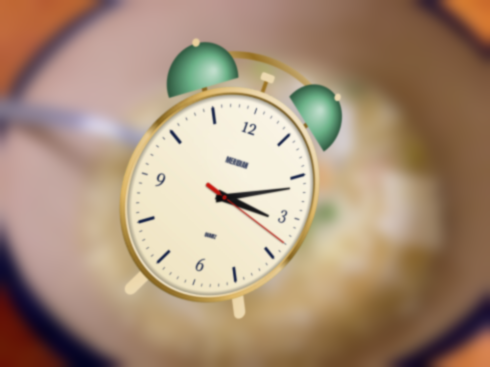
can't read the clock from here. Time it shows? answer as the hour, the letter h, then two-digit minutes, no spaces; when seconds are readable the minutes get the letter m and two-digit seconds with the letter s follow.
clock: 3h11m18s
